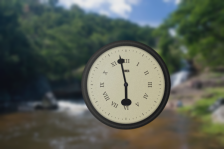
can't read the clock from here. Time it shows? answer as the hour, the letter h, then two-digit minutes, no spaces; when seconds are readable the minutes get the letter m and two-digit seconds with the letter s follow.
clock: 5h58
